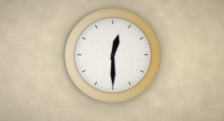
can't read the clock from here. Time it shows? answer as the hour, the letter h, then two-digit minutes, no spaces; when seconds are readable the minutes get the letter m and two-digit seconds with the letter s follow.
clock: 12h30
